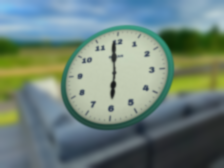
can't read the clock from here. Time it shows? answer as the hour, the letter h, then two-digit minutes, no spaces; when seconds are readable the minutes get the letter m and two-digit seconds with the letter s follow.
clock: 5h59
